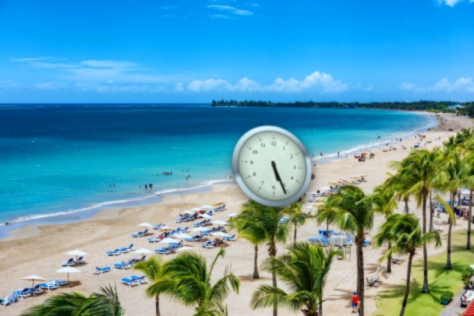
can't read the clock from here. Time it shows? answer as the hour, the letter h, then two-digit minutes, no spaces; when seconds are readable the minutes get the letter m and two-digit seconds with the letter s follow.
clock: 5h26
